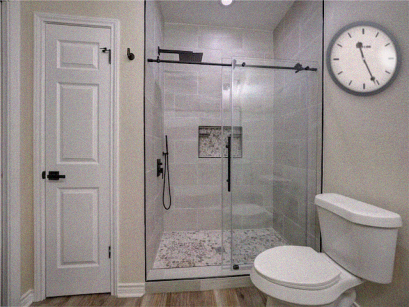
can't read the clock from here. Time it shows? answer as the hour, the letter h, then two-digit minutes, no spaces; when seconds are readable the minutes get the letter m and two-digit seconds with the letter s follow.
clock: 11h26
